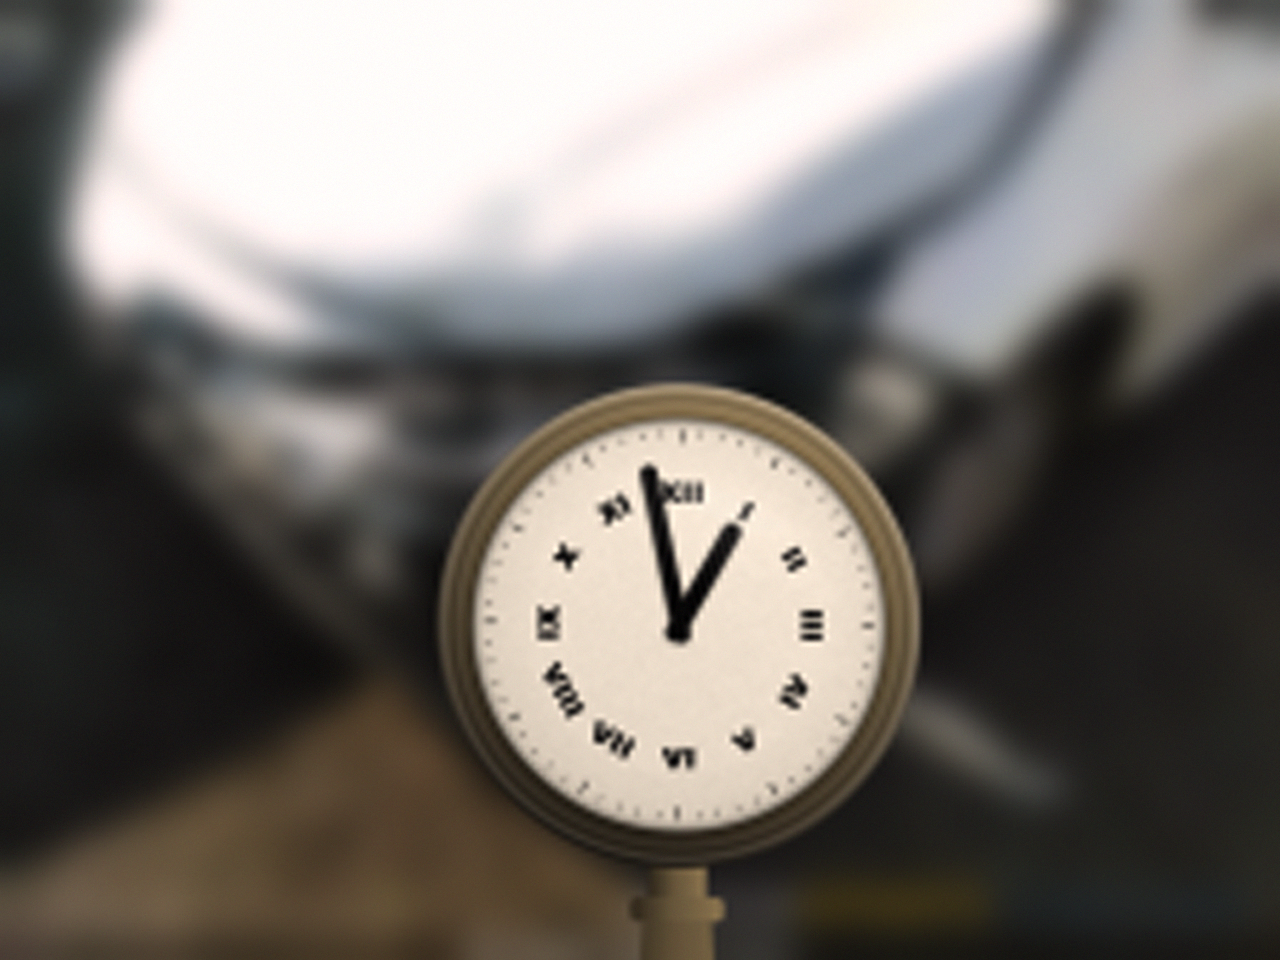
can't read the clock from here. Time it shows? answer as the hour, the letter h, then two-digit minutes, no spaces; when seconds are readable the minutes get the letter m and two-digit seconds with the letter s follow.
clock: 12h58
